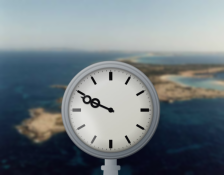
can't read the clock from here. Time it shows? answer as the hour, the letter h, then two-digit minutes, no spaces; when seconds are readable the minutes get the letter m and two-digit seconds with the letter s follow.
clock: 9h49
